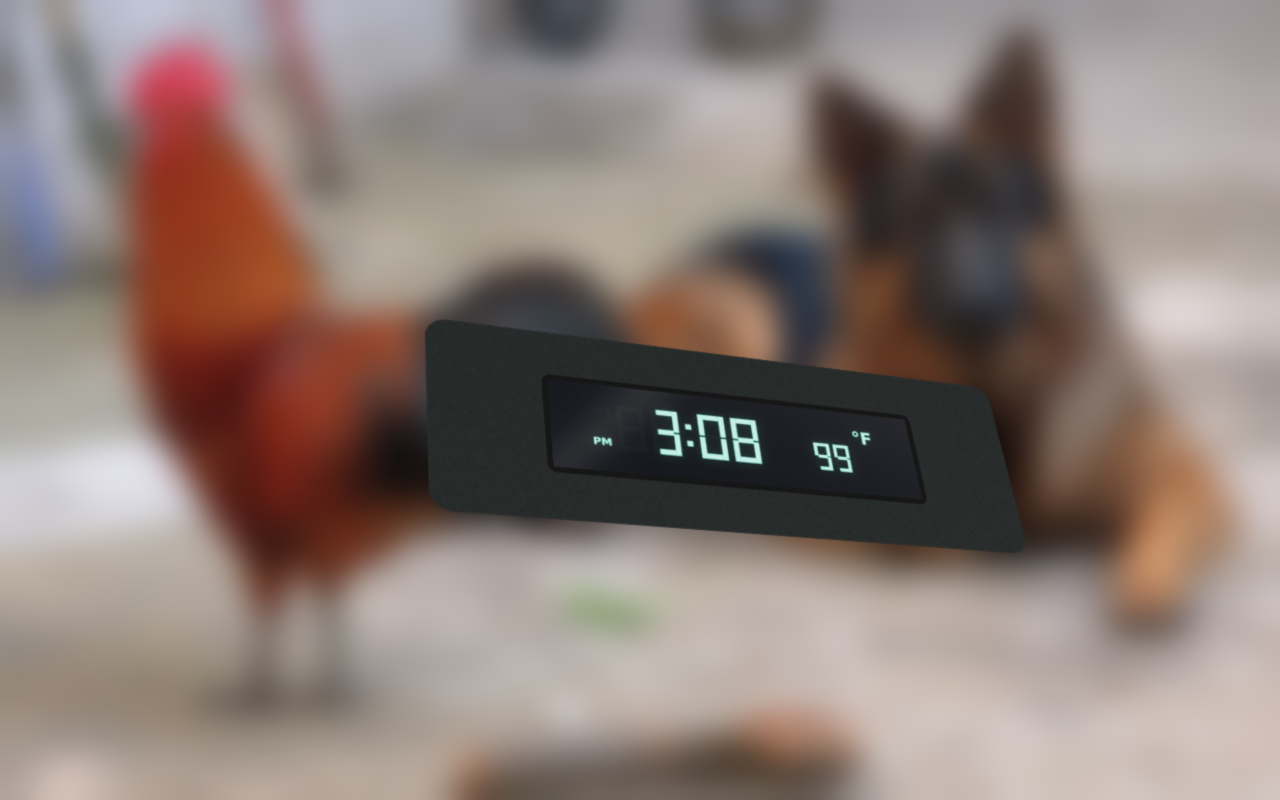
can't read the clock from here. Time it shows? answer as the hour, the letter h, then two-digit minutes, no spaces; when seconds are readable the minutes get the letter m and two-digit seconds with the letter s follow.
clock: 3h08
